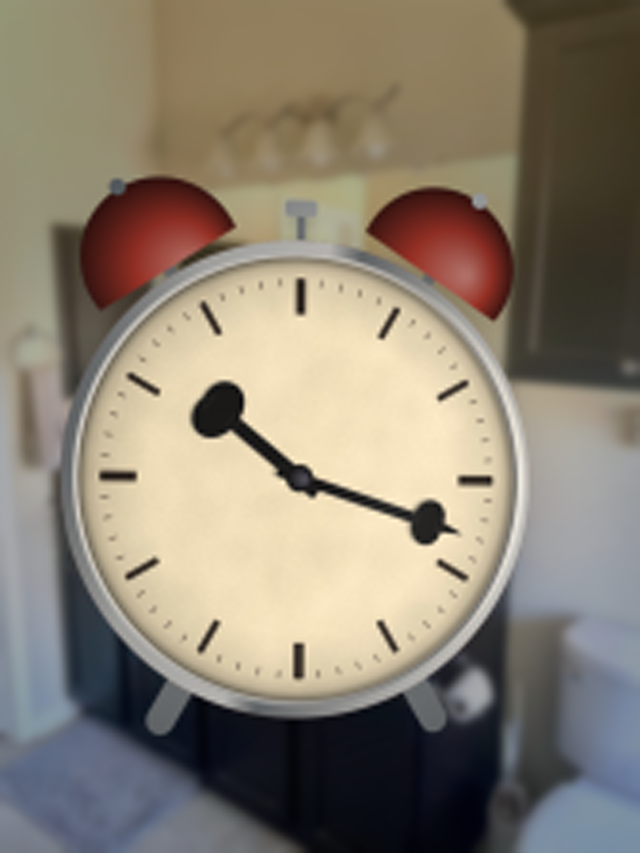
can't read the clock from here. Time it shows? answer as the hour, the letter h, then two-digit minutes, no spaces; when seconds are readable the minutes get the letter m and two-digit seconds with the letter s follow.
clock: 10h18
